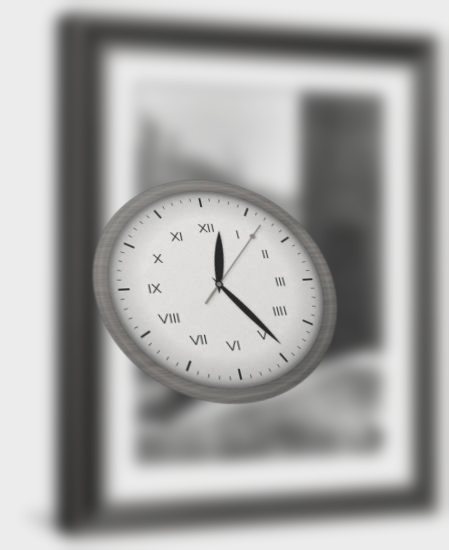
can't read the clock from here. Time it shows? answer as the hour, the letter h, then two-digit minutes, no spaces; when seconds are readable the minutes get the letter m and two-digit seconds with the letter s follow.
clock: 12h24m07s
